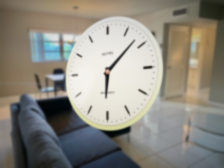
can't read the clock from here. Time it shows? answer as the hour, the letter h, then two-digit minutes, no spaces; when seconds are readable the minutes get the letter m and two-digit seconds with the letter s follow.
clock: 6h08
